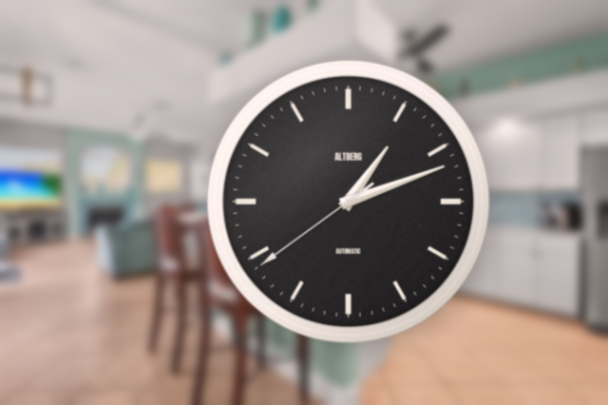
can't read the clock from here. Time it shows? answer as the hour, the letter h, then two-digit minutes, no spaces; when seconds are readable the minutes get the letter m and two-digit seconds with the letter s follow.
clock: 1h11m39s
